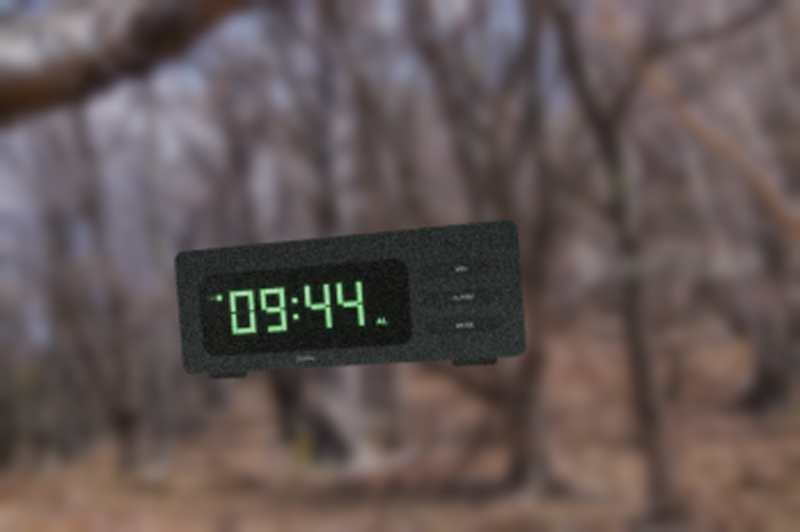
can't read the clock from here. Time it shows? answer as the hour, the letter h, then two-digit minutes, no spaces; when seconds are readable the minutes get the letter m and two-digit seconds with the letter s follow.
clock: 9h44
